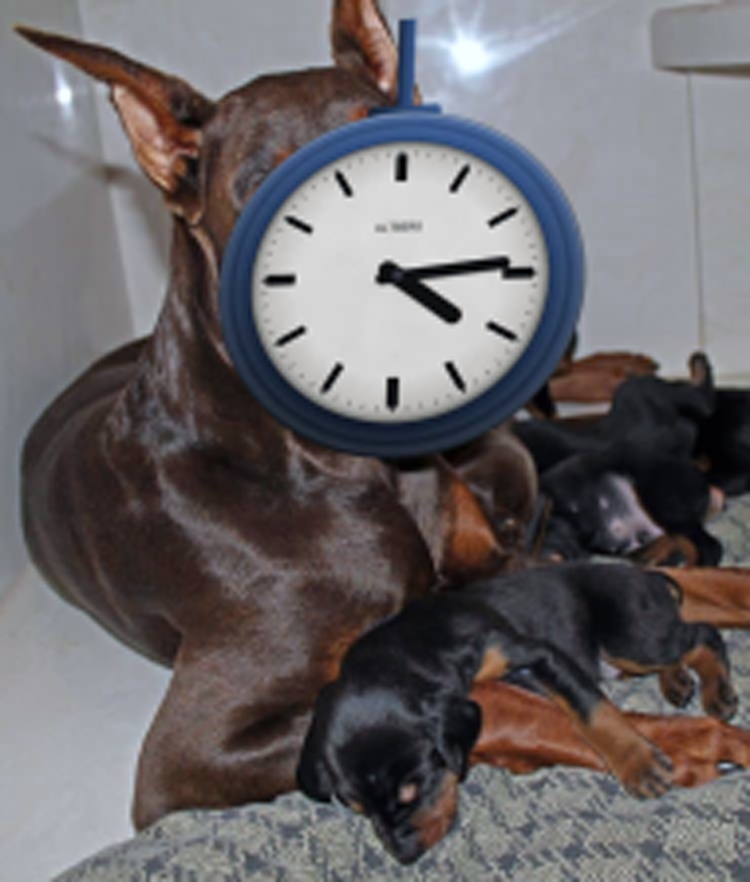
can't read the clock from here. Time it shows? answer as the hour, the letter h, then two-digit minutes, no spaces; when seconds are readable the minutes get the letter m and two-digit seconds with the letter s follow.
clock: 4h14
